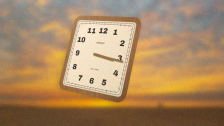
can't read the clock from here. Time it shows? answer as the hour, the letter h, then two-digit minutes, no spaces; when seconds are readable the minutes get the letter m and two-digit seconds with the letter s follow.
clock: 3h16
